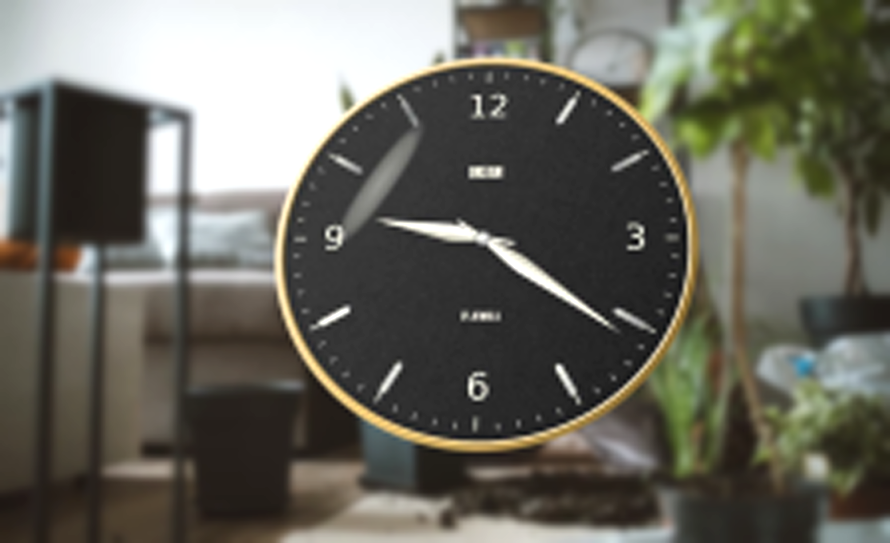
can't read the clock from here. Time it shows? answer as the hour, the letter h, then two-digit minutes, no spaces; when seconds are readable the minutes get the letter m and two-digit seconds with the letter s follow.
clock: 9h21
